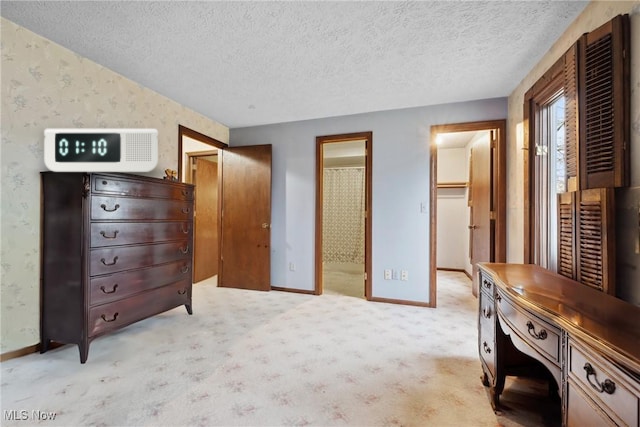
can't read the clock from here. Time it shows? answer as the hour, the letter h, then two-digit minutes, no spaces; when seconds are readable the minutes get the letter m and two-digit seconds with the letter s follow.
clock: 1h10
